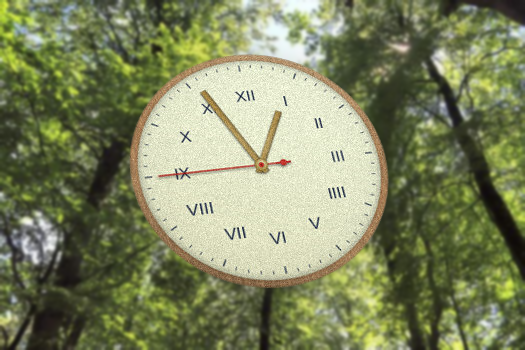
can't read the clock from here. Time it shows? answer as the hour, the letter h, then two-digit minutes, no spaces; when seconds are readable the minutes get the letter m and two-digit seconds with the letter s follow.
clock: 12h55m45s
